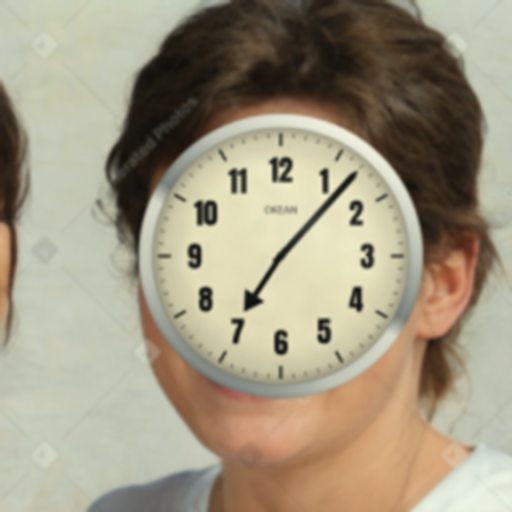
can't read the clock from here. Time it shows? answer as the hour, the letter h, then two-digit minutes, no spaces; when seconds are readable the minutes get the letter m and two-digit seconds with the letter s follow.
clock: 7h07
